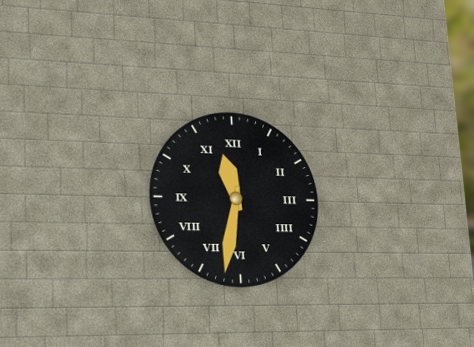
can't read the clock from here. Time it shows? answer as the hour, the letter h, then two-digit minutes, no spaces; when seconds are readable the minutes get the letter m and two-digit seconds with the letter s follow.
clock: 11h32
